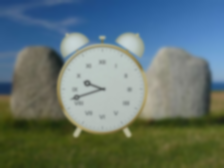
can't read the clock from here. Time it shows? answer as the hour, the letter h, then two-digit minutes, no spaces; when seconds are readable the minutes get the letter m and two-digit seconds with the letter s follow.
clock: 9h42
